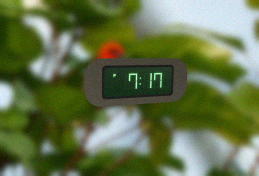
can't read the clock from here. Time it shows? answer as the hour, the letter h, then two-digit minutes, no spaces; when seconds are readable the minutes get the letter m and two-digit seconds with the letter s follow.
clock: 7h17
